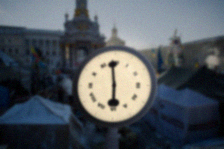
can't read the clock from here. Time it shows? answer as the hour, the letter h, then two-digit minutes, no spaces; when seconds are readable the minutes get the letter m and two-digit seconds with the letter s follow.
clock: 5h59
